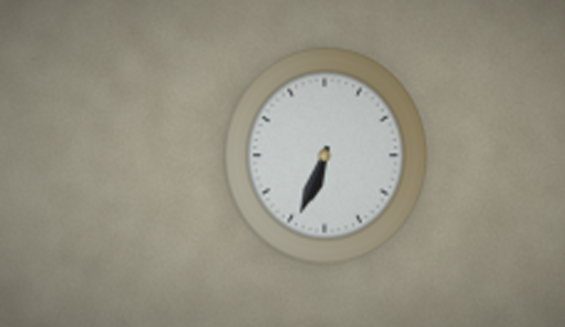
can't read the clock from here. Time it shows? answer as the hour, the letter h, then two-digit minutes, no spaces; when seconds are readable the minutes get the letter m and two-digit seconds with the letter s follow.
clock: 6h34
